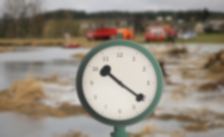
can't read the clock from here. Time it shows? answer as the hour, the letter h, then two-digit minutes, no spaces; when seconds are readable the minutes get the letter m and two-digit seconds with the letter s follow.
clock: 10h21
